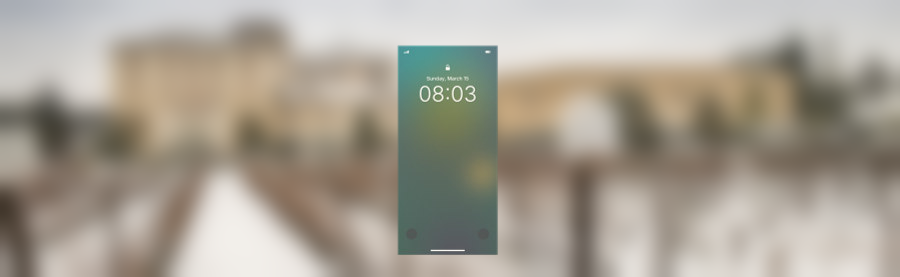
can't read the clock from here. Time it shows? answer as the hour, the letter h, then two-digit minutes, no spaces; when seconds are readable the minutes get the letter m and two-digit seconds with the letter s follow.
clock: 8h03
